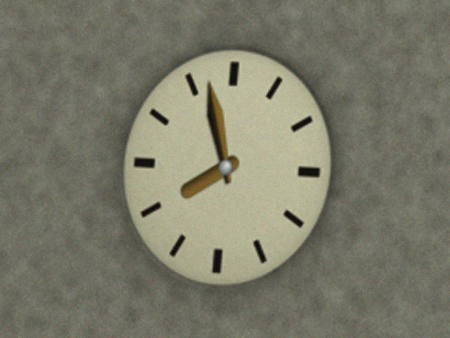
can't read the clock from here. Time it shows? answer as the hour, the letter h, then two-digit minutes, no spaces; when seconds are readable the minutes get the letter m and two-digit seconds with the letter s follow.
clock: 7h57
